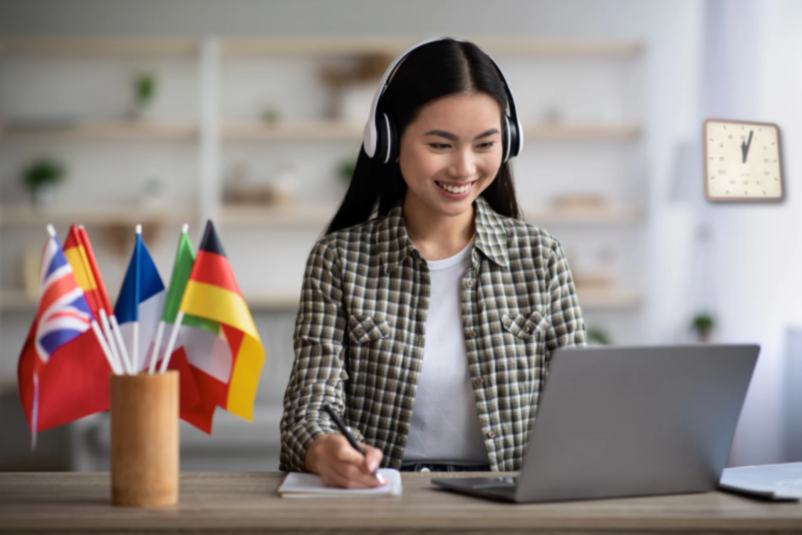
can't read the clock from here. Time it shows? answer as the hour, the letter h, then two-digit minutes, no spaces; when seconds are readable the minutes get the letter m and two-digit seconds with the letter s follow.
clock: 12h03
